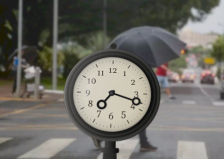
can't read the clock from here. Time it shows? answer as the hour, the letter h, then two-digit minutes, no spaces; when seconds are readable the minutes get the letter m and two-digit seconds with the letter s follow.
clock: 7h18
